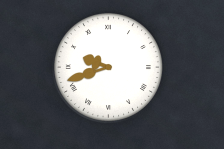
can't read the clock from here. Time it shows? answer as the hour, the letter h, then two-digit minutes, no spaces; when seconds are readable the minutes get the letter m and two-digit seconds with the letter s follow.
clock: 9h42
